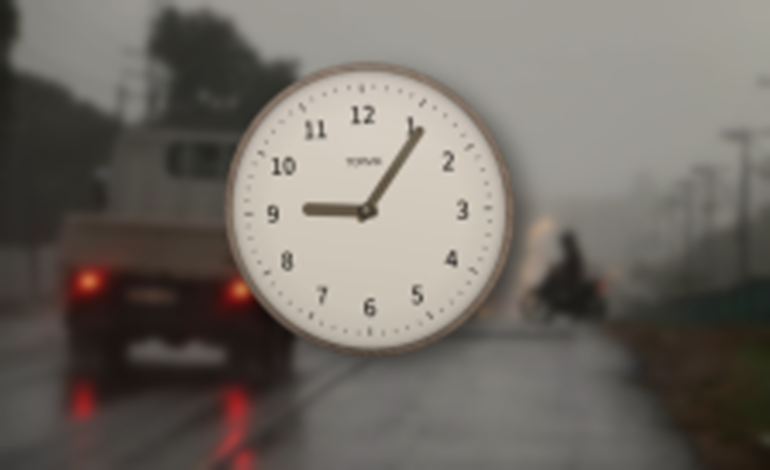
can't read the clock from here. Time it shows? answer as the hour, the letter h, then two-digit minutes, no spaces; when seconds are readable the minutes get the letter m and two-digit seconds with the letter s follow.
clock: 9h06
